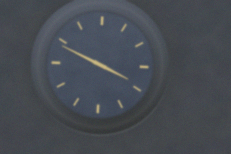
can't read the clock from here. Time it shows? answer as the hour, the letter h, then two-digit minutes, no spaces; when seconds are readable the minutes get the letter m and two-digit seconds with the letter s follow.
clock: 3h49
